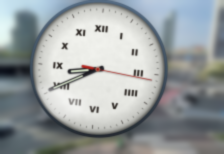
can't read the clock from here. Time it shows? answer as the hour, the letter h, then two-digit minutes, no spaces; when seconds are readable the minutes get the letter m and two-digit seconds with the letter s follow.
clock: 8h40m16s
